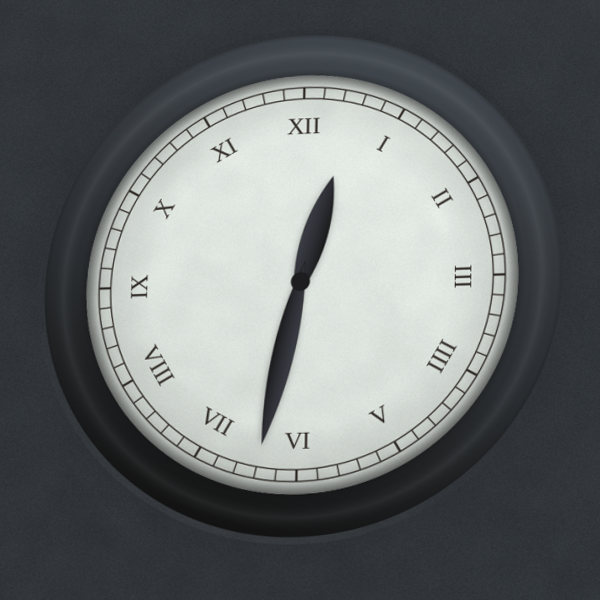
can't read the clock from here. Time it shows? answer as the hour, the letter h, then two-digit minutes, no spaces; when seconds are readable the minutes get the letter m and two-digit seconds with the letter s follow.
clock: 12h32
